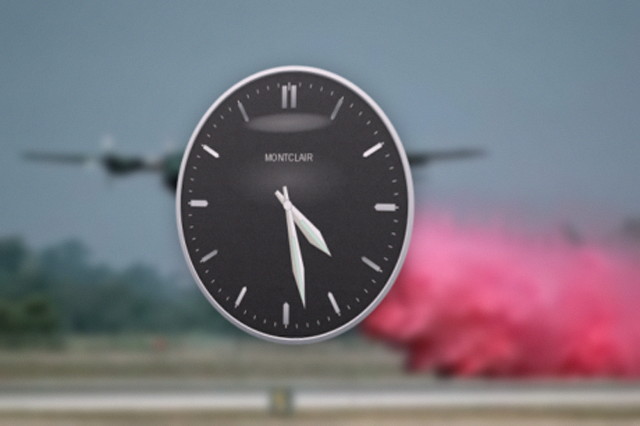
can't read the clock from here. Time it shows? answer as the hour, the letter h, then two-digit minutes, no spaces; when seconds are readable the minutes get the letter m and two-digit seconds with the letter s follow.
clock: 4h28
